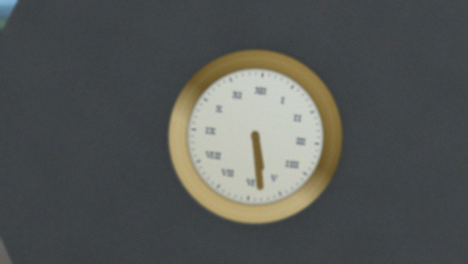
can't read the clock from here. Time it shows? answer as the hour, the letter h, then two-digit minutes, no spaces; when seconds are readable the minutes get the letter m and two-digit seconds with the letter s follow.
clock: 5h28
